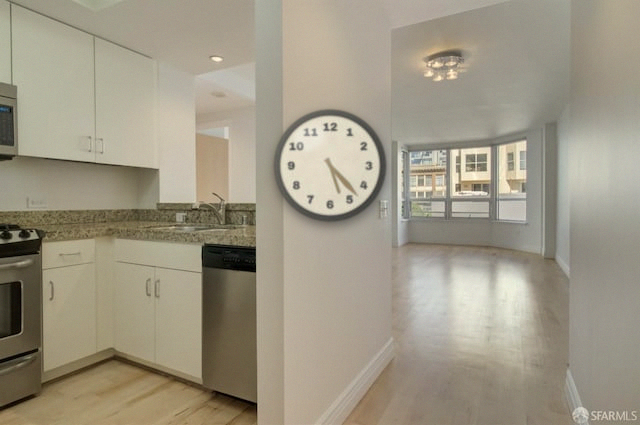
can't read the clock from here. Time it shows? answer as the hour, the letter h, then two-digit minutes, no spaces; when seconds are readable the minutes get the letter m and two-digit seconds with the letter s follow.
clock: 5h23
